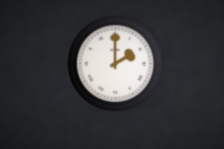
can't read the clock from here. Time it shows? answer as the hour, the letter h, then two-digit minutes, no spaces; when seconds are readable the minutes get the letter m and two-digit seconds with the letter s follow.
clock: 2h00
